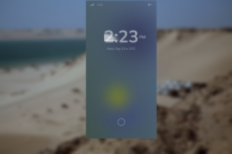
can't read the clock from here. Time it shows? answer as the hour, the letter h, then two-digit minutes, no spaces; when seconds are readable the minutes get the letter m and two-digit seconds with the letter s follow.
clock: 2h23
